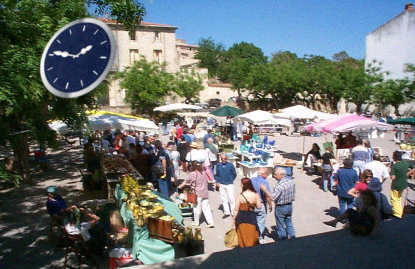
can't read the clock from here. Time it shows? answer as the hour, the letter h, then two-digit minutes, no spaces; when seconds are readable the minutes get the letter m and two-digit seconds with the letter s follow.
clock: 1h46
